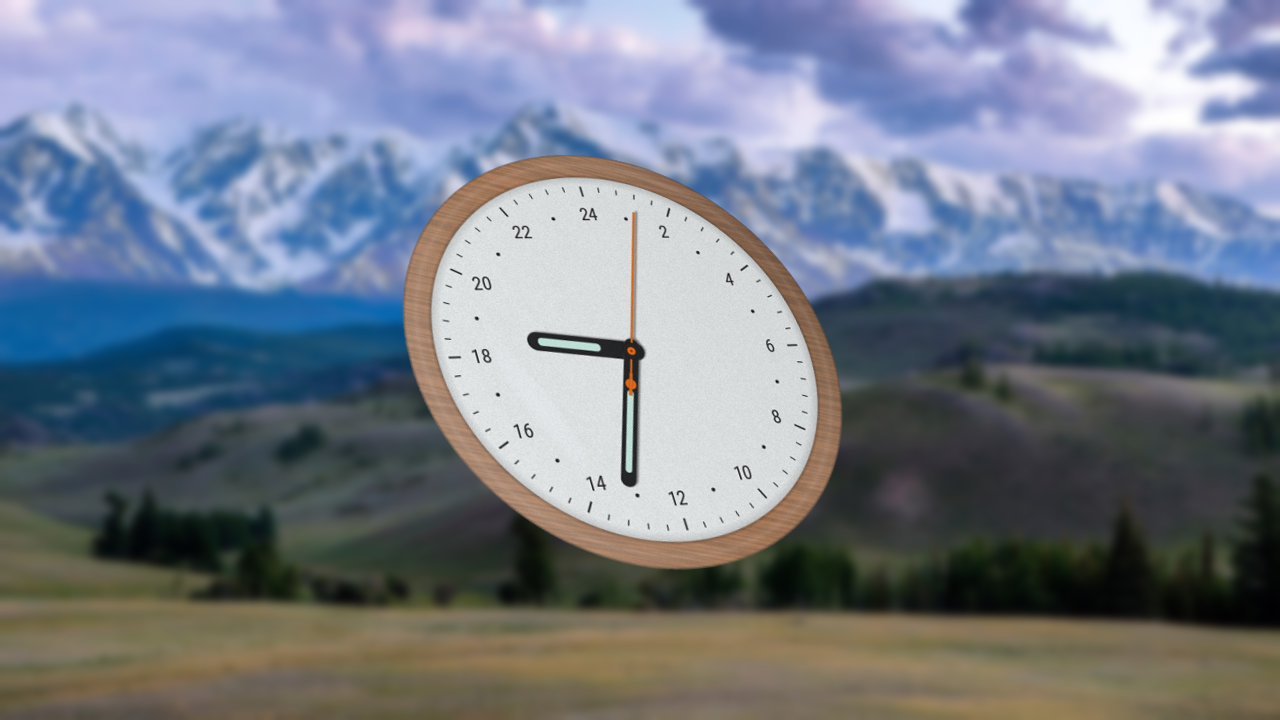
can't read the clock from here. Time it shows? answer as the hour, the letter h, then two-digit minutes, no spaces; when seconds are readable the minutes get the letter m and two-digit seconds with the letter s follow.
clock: 18h33m03s
